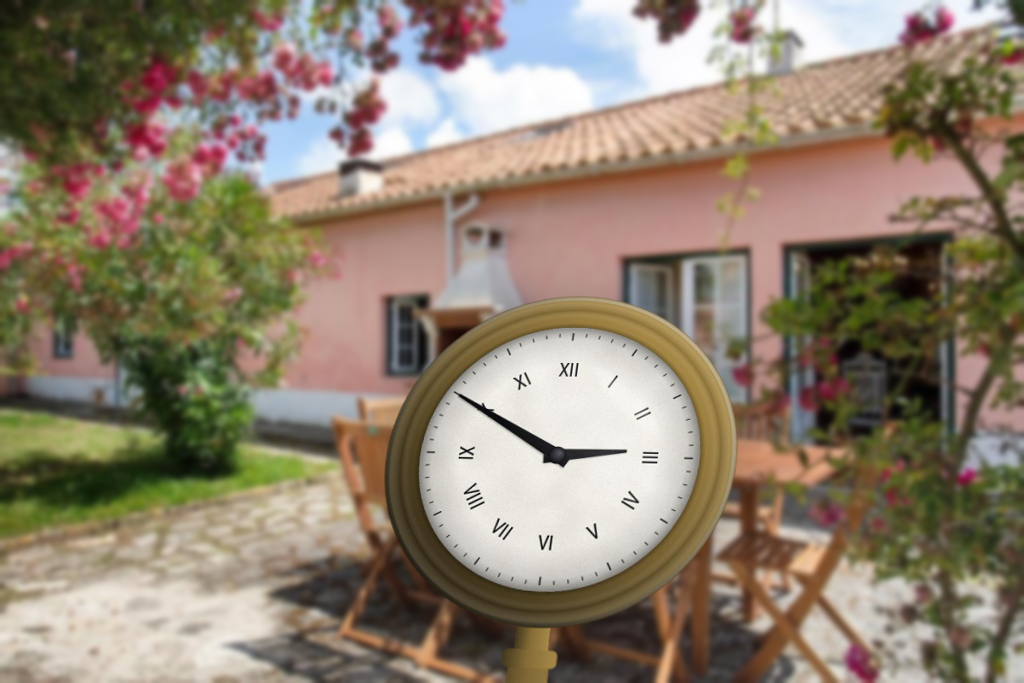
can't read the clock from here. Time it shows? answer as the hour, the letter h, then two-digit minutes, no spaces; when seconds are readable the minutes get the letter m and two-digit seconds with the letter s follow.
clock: 2h50
